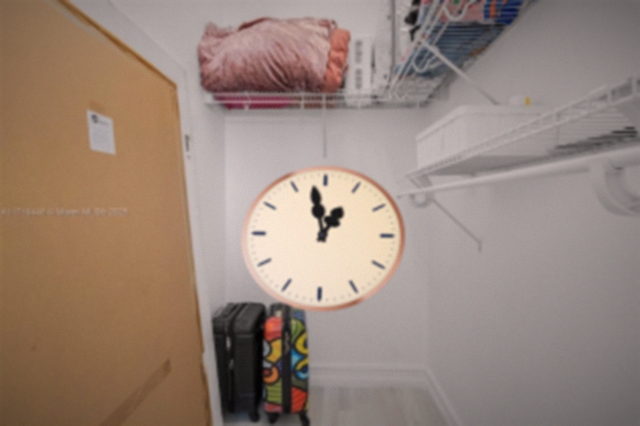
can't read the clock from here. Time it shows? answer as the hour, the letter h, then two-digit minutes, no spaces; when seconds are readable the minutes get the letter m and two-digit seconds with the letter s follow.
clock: 12h58
